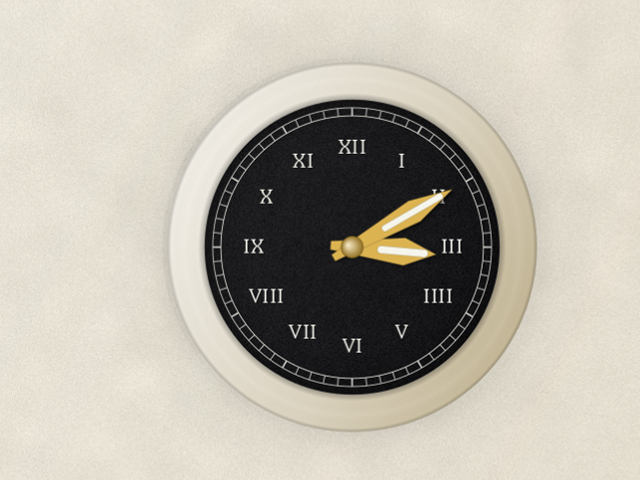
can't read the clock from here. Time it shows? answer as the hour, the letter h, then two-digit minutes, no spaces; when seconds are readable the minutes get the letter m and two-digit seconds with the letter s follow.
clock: 3h10
